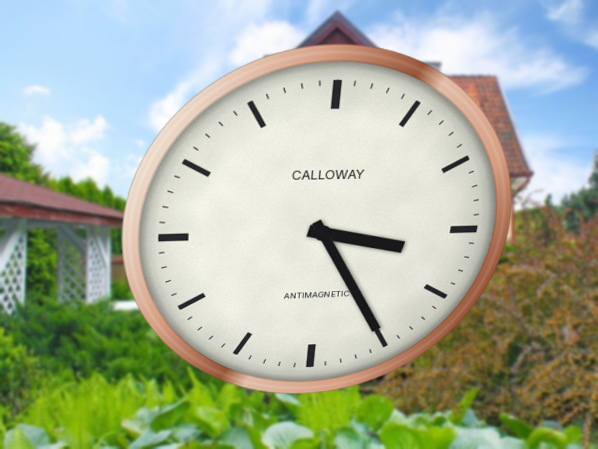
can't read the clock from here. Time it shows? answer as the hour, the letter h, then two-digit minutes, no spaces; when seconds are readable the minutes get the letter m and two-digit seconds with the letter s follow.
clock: 3h25
